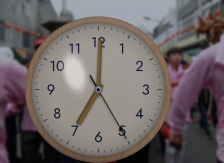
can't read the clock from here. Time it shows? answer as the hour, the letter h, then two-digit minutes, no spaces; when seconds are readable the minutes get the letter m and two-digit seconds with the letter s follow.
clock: 7h00m25s
